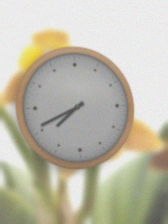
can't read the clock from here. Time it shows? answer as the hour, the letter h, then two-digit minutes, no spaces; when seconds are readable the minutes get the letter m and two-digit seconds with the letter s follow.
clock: 7h41
